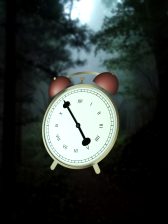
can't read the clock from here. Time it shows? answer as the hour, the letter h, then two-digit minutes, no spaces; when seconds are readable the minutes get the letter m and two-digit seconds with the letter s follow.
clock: 4h54
